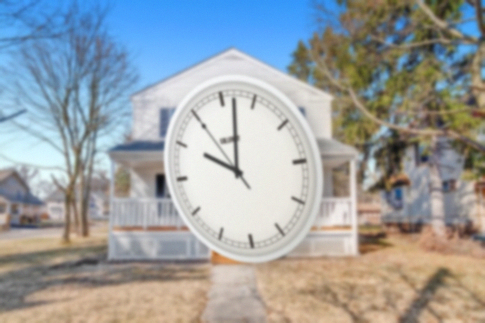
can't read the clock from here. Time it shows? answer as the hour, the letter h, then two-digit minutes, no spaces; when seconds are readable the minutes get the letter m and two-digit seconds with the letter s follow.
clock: 10h01m55s
